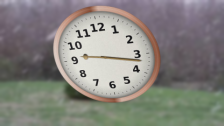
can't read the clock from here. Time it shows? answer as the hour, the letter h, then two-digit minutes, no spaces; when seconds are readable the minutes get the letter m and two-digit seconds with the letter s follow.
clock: 9h17
